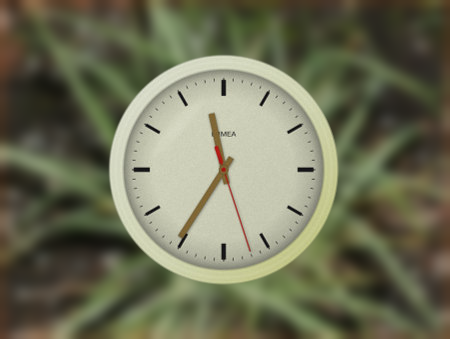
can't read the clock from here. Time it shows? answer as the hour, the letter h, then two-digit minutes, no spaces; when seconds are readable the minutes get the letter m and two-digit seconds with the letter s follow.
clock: 11h35m27s
